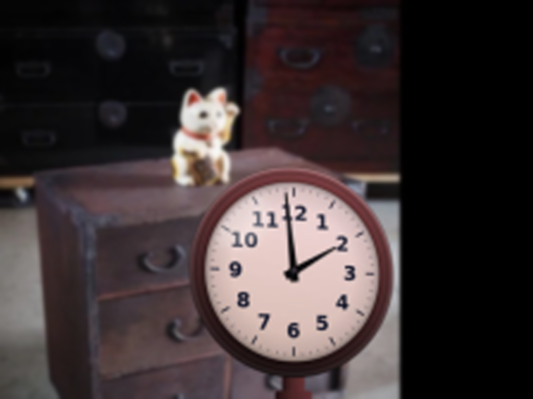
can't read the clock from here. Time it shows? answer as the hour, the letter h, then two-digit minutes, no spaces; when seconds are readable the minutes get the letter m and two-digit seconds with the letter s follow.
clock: 1h59
